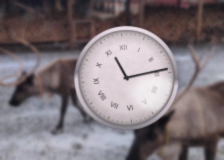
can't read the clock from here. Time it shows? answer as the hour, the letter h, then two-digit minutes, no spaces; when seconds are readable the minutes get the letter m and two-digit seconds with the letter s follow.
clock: 11h14
